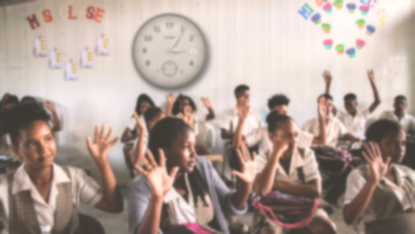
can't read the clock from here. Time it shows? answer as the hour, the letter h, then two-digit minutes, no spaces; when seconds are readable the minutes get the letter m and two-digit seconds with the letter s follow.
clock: 3h06
